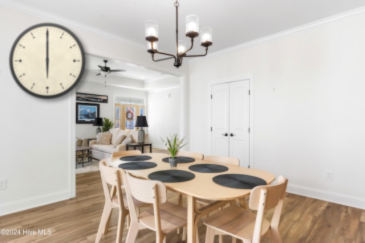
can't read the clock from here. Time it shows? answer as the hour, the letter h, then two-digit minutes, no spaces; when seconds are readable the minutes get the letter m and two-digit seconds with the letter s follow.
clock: 6h00
